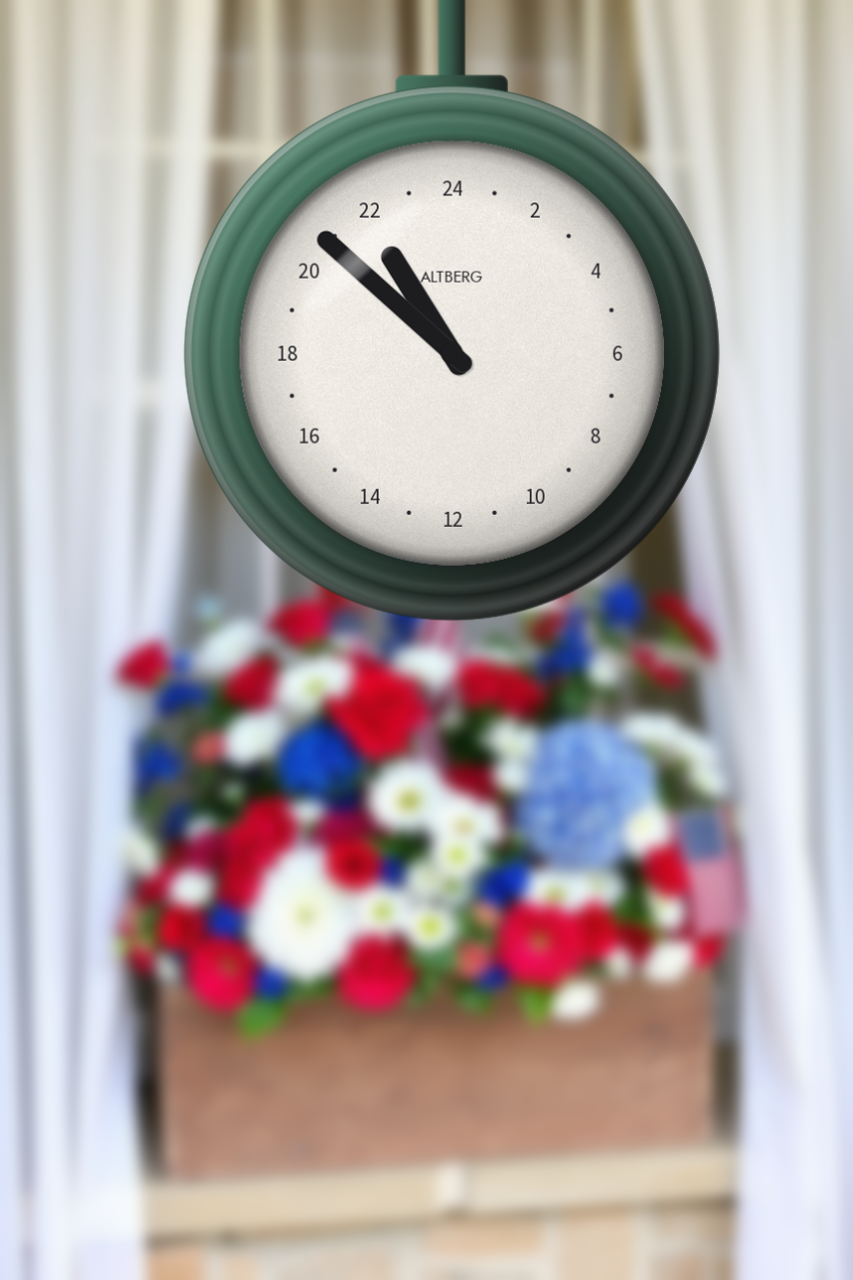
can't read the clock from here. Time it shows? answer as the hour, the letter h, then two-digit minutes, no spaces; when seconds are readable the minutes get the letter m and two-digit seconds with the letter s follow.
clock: 21h52
